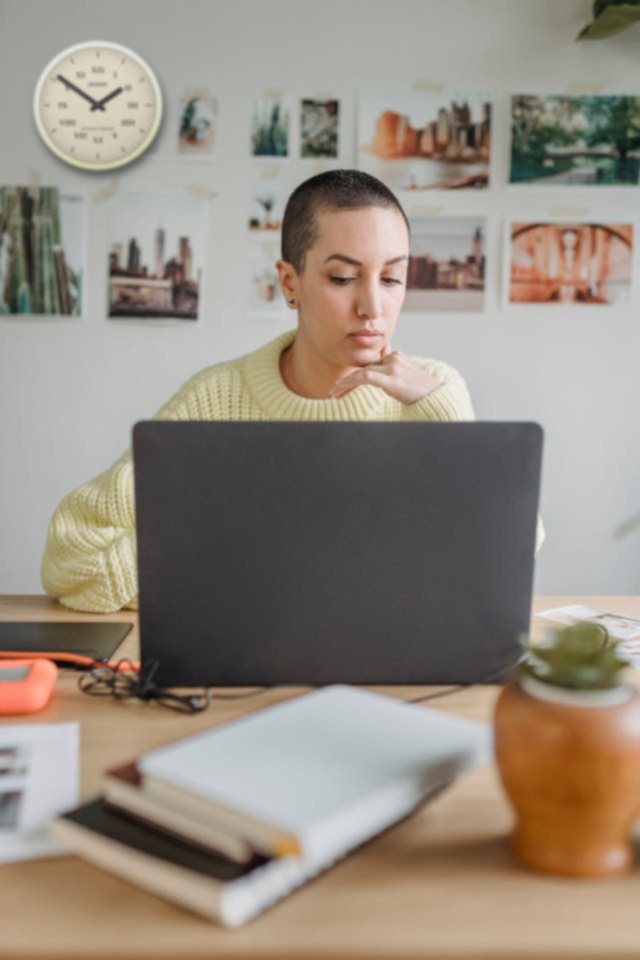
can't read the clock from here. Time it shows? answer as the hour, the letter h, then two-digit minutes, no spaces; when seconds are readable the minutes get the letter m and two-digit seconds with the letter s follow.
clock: 1h51
